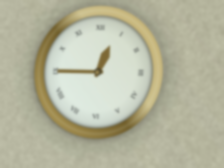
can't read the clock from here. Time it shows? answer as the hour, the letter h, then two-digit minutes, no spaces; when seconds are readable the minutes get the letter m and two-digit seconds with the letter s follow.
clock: 12h45
